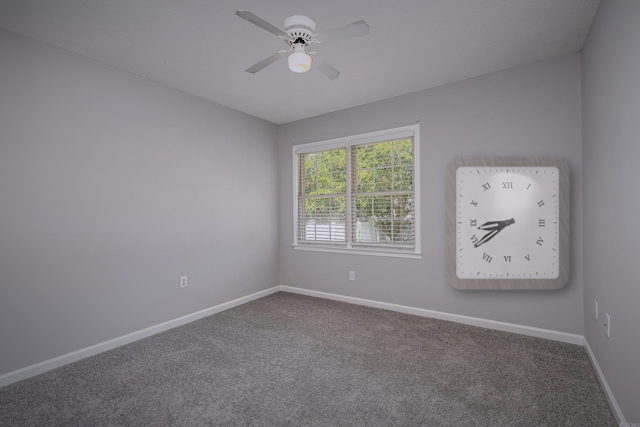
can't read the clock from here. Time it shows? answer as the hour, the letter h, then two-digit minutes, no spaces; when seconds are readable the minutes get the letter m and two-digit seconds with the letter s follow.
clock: 8h39
